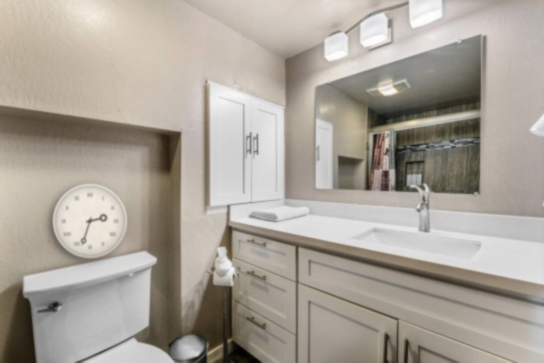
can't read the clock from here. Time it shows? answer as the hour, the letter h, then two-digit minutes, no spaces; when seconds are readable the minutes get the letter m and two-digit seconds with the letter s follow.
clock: 2h33
